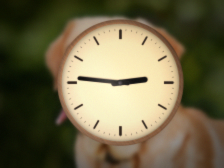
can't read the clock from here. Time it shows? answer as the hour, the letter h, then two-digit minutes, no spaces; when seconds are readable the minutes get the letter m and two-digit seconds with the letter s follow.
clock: 2h46
